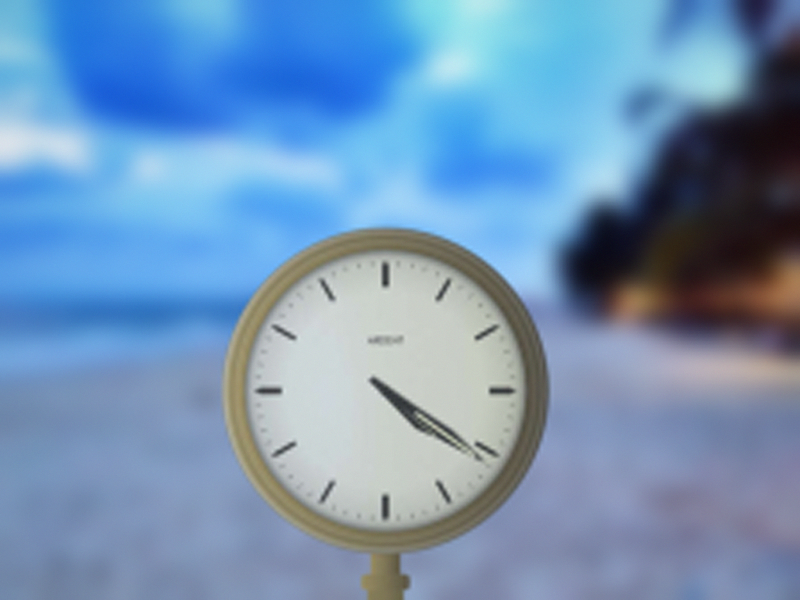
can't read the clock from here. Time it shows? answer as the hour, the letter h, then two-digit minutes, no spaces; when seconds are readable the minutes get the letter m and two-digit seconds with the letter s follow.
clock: 4h21
